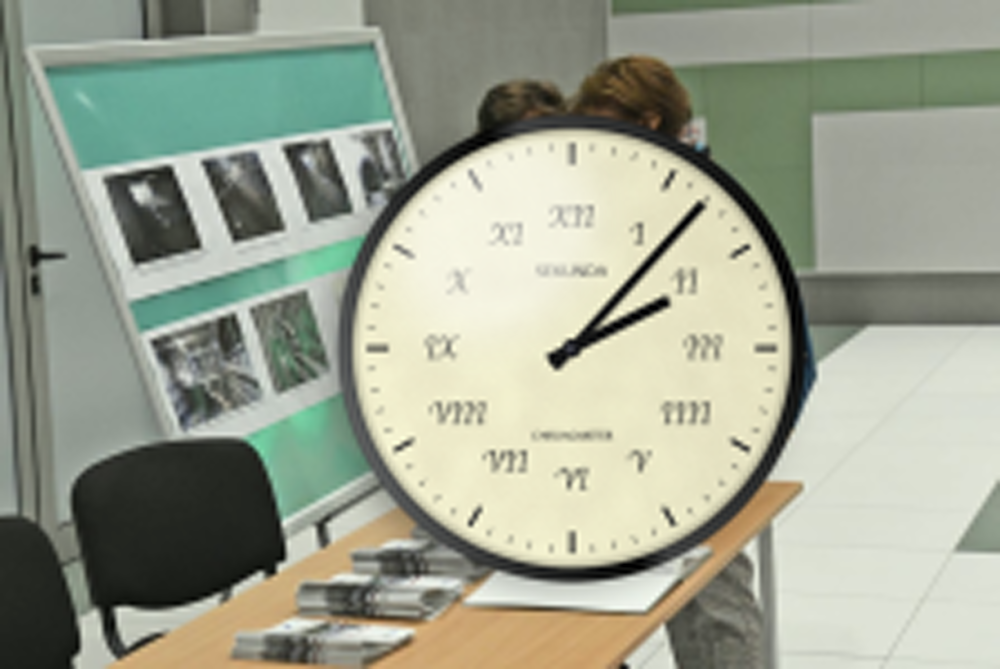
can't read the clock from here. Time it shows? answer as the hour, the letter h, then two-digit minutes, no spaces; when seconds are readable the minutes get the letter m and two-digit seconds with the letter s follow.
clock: 2h07
